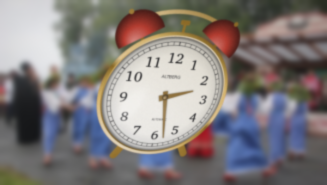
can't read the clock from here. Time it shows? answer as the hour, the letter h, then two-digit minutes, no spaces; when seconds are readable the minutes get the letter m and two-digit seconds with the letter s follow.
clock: 2h28
